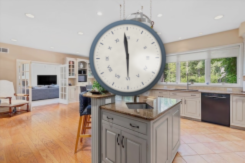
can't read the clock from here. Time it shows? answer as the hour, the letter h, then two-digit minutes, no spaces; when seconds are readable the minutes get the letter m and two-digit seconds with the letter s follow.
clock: 5h59
